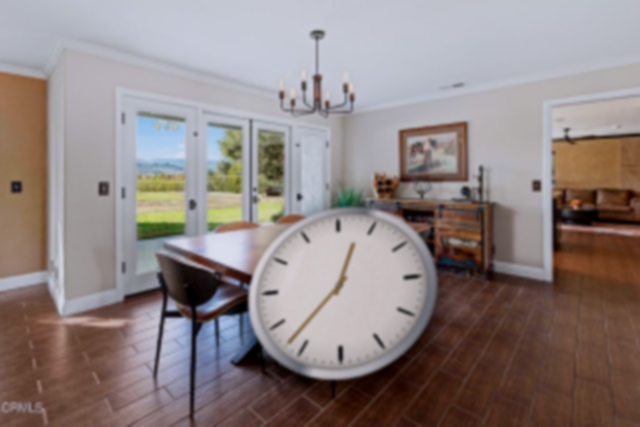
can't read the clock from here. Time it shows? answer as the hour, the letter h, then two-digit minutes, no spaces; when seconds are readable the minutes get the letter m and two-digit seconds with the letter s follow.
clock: 12h37
